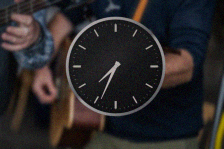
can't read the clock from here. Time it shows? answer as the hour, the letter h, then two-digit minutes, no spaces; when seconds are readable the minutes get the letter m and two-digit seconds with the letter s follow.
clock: 7h34
